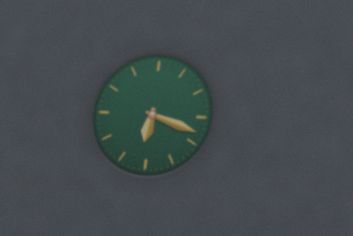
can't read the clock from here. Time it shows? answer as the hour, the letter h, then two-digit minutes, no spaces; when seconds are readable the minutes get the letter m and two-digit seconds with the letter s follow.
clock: 6h18
